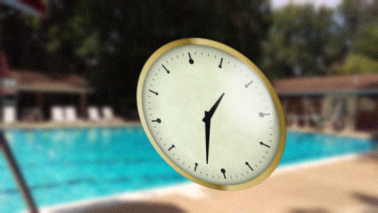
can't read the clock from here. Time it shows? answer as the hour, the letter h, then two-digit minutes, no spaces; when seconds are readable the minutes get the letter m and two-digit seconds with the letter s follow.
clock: 1h33
